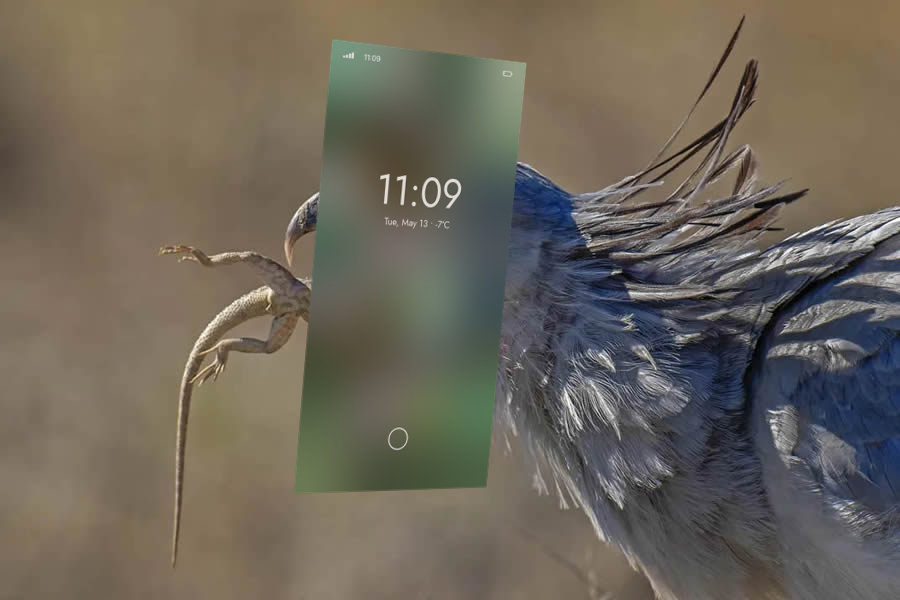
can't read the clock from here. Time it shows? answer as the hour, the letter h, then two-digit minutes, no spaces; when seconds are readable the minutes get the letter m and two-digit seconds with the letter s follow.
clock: 11h09
